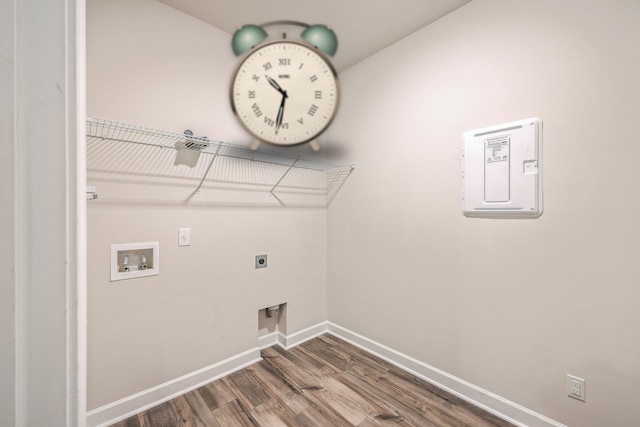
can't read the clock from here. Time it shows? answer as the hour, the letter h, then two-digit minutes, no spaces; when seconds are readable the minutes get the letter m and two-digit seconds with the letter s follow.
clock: 10h32
